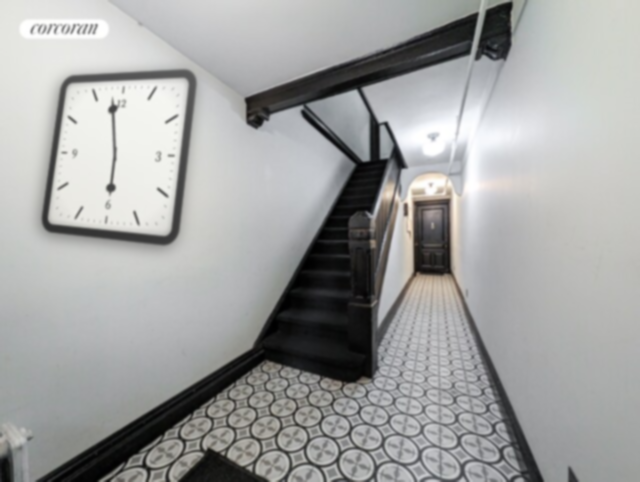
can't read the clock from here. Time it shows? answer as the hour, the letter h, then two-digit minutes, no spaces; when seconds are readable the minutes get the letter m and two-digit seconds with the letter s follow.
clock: 5h58
